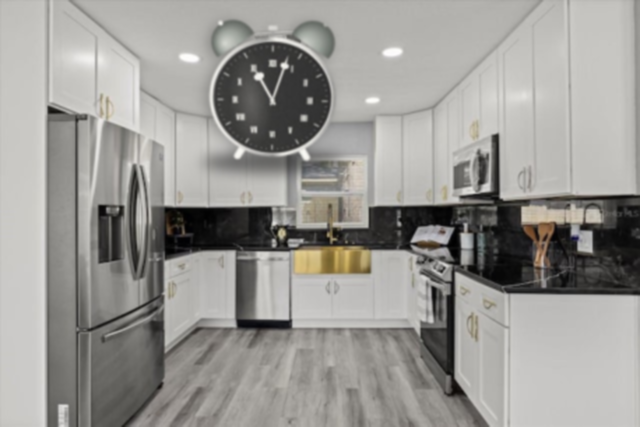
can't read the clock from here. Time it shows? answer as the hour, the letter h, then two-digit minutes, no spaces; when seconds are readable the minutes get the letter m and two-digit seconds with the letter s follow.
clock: 11h03
